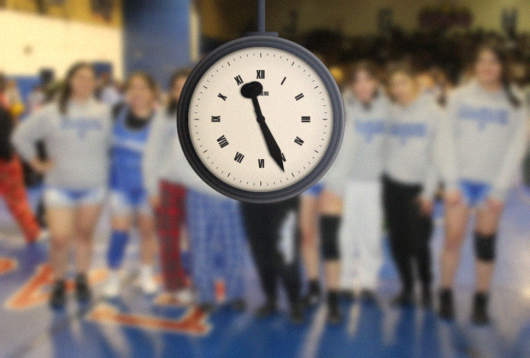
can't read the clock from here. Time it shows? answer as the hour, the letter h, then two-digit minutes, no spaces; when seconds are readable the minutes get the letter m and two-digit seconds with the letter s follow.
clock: 11h26
